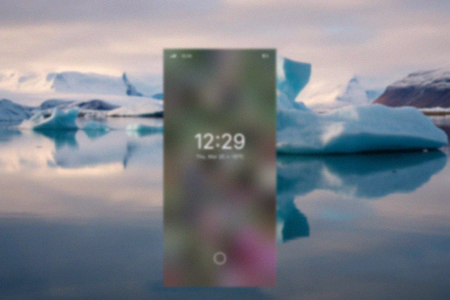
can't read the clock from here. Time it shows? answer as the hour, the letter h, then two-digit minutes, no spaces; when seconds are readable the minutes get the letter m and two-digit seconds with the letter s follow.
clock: 12h29
